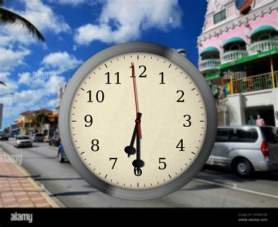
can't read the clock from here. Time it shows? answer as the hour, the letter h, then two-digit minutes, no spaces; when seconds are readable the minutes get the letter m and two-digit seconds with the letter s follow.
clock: 6h29m59s
